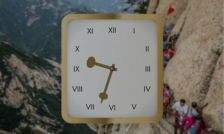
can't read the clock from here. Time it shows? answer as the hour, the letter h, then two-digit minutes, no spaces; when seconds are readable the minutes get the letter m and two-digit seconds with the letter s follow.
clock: 9h33
